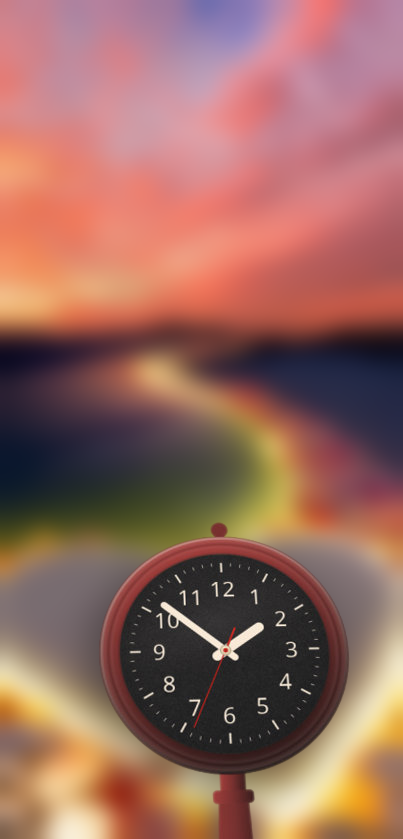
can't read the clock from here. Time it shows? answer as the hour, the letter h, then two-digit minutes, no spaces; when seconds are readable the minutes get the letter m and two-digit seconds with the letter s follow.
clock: 1h51m34s
